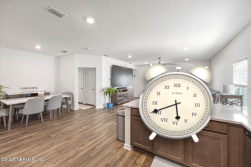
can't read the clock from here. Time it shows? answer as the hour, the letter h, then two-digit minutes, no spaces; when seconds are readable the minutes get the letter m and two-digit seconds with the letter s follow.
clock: 5h41
